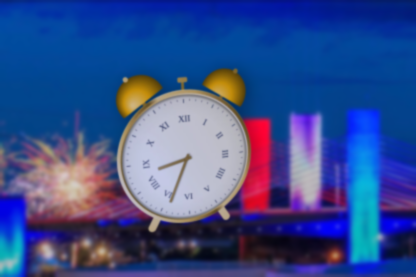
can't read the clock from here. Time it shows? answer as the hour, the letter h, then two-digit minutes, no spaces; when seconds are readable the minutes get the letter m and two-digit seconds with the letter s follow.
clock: 8h34
